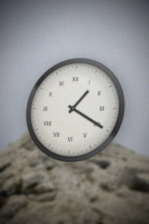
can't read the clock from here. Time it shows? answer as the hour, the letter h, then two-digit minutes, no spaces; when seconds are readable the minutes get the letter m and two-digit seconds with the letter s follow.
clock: 1h20
